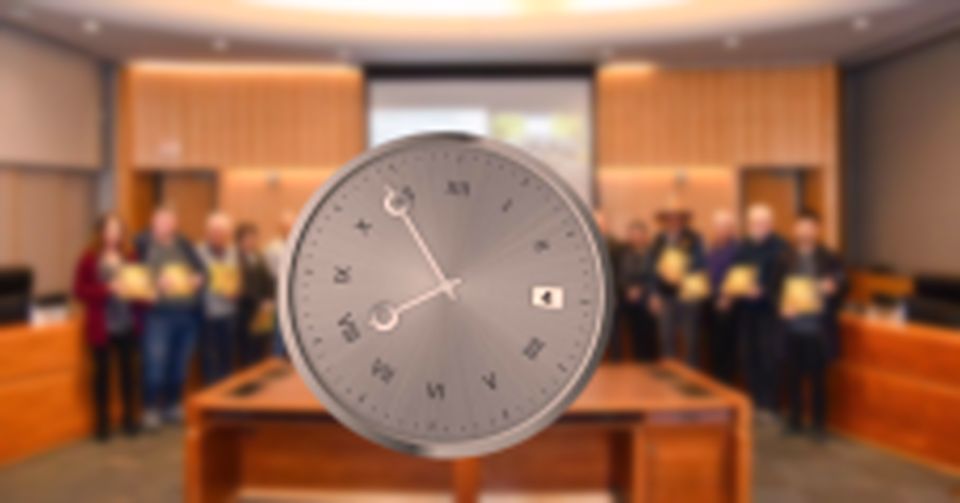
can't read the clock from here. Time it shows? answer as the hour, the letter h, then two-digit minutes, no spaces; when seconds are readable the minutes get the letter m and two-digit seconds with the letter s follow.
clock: 7h54
